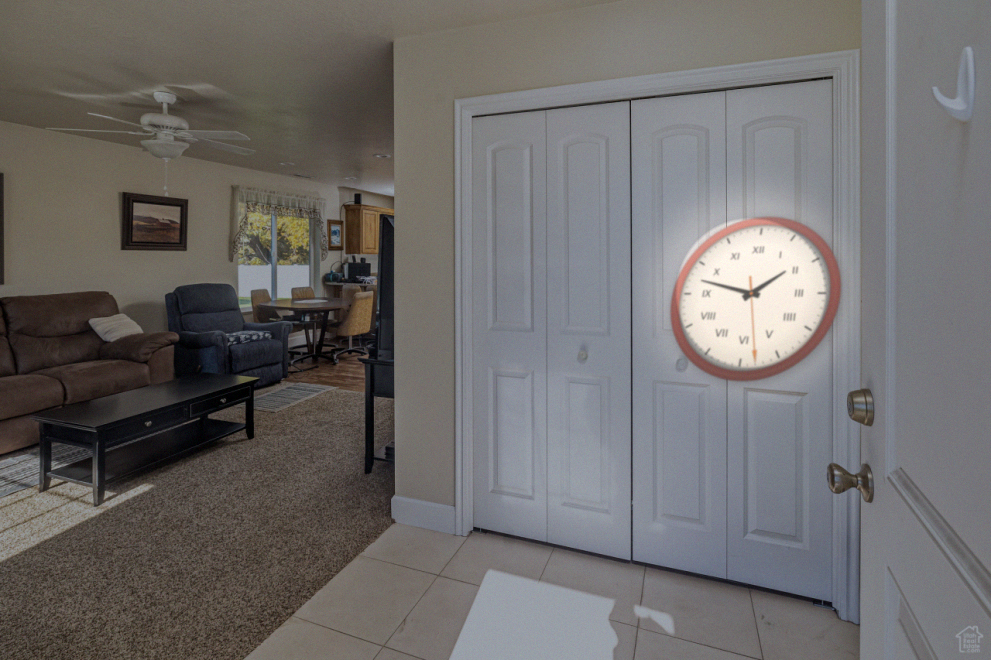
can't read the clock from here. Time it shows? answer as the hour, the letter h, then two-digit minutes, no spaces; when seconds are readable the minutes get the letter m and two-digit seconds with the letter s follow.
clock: 1h47m28s
